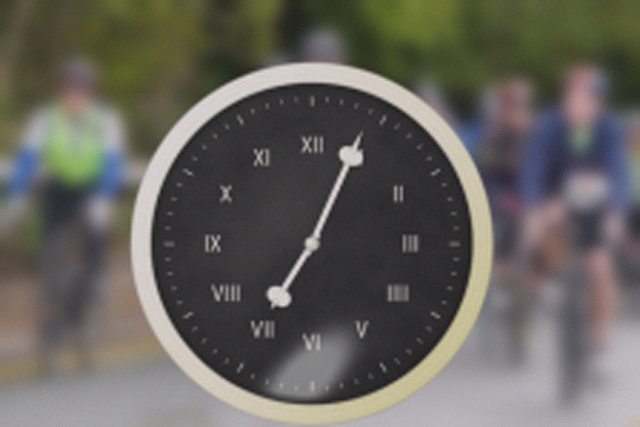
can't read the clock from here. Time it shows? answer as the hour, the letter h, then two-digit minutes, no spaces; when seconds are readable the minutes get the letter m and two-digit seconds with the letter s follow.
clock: 7h04
